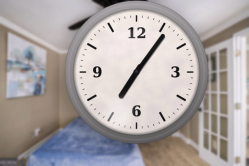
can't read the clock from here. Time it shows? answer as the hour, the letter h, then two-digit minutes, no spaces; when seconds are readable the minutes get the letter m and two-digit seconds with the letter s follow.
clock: 7h06
